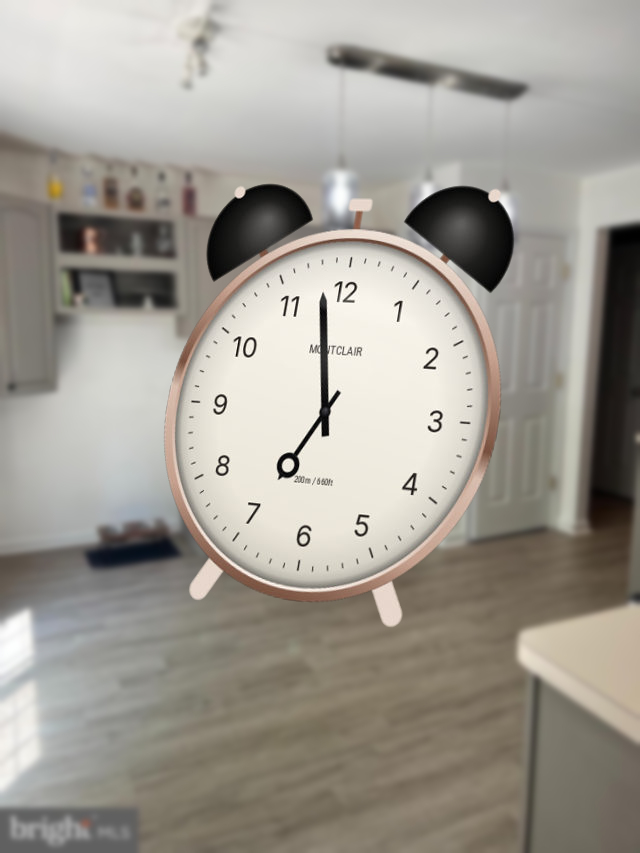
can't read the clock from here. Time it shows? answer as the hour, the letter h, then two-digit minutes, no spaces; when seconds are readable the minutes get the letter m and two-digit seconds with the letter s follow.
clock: 6h58
